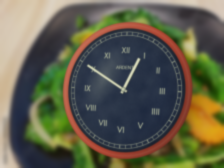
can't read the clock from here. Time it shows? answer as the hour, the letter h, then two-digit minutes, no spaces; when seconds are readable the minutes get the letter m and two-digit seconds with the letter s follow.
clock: 12h50
